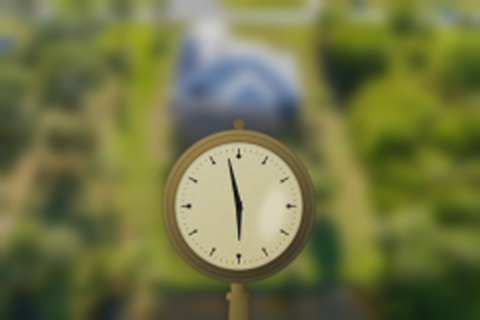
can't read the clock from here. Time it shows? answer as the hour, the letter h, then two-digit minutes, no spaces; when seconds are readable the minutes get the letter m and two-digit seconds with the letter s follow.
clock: 5h58
